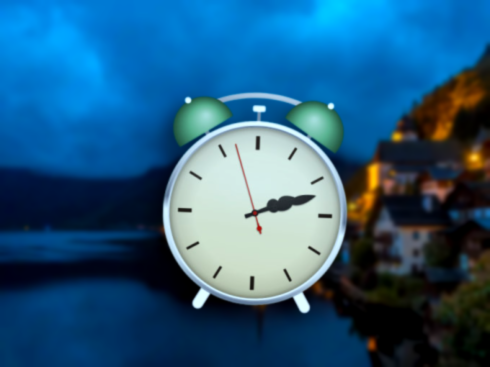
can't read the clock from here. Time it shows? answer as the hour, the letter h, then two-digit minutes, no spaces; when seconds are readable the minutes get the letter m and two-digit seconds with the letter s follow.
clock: 2h11m57s
